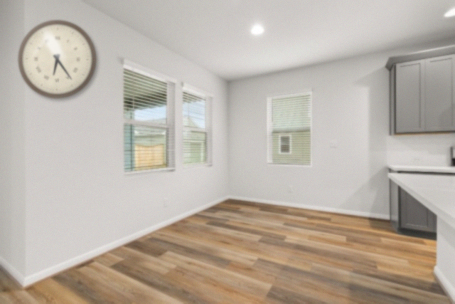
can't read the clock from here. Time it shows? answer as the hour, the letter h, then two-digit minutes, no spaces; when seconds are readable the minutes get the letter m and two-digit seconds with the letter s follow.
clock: 6h24
